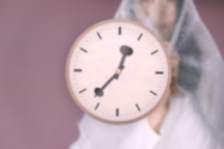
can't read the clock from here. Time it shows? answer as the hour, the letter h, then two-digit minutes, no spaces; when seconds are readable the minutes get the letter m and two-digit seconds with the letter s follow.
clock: 12h37
